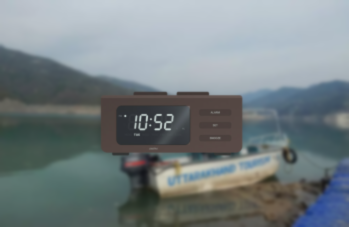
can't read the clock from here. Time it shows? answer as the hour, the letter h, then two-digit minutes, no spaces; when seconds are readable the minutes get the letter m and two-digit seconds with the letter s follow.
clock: 10h52
